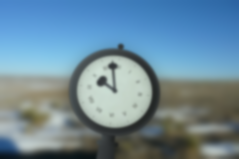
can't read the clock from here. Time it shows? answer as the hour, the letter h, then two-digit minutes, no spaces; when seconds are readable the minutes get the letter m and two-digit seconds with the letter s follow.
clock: 9h58
